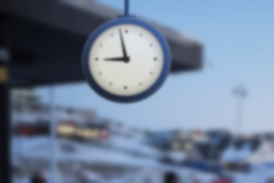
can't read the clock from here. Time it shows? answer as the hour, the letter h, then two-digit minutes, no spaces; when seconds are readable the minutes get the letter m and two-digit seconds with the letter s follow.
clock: 8h58
